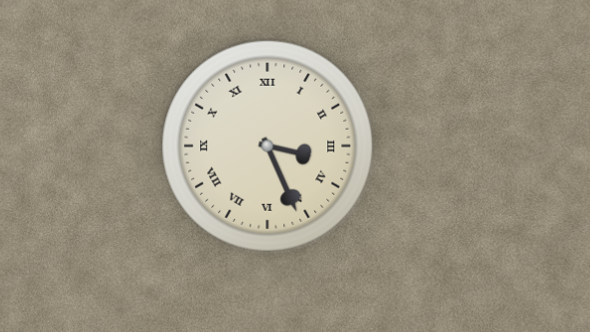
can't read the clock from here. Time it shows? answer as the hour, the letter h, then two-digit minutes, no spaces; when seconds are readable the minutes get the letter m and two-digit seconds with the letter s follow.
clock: 3h26
